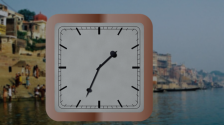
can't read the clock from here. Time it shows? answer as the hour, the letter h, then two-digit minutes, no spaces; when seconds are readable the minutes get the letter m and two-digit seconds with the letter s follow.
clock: 1h34
